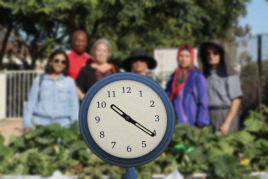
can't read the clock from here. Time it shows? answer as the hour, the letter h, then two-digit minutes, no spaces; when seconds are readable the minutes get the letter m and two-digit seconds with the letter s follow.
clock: 10h21
